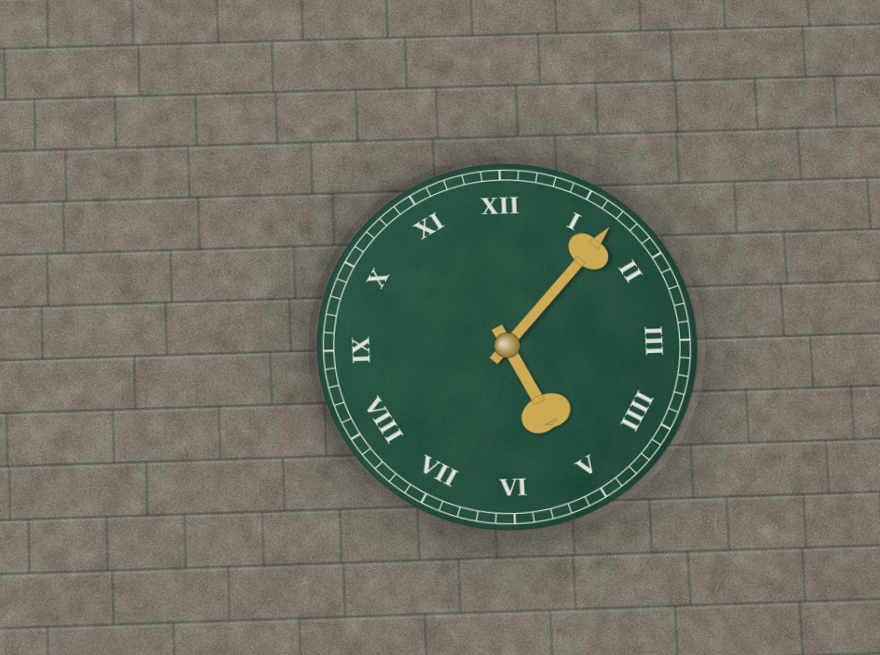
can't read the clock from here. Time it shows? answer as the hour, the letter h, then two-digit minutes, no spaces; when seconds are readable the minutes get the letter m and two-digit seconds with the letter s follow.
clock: 5h07
